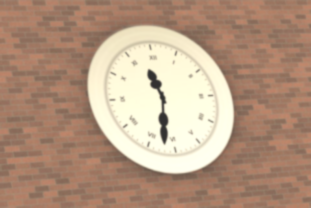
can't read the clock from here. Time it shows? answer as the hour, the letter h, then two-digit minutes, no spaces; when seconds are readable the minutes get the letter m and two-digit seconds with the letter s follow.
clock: 11h32
